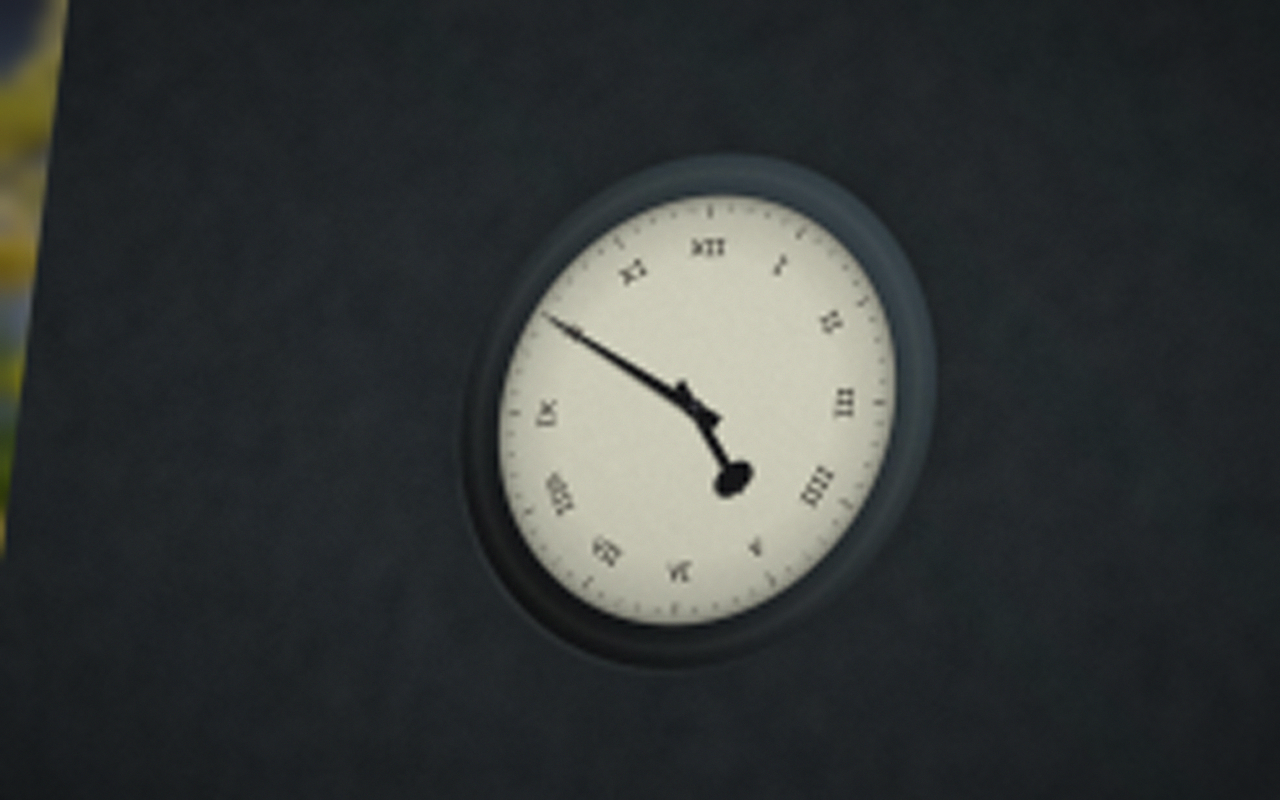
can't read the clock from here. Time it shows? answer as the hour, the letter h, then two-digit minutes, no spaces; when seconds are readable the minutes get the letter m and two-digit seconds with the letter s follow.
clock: 4h50
